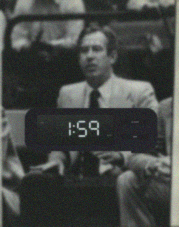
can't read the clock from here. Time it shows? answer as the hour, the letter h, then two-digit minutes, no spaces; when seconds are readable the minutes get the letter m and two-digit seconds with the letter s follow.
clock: 1h59
